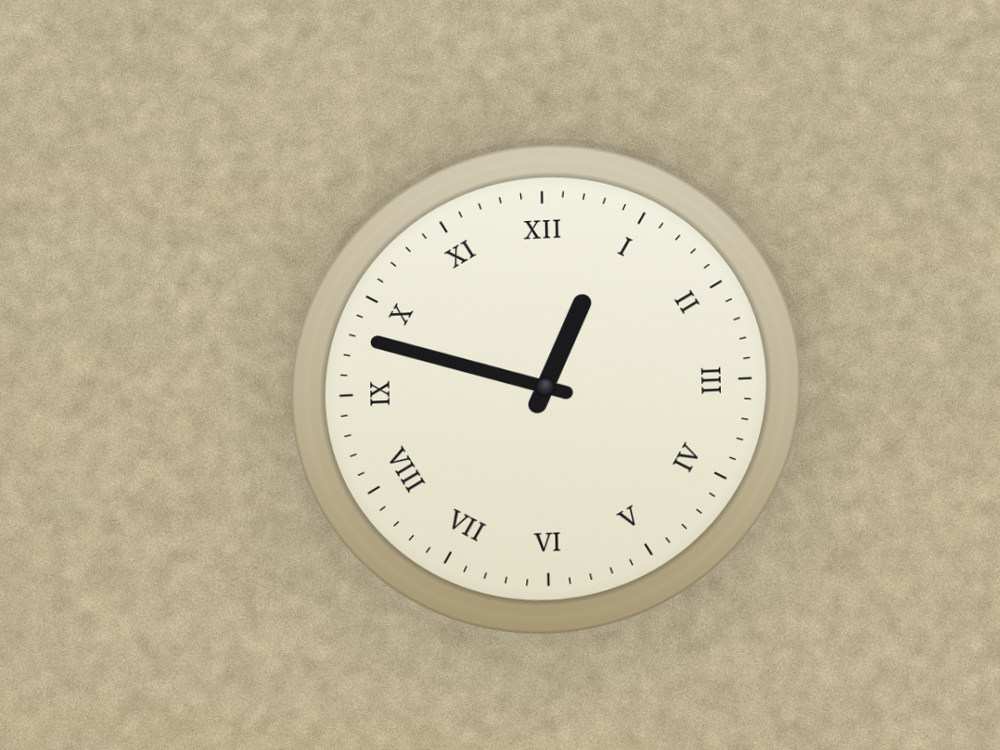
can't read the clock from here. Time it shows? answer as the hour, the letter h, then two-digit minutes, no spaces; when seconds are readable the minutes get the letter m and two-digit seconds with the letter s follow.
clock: 12h48
